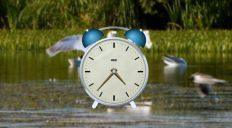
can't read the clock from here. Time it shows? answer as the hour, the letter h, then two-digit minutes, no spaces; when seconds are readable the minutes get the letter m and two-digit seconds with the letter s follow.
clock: 4h37
